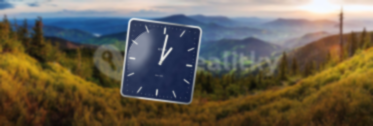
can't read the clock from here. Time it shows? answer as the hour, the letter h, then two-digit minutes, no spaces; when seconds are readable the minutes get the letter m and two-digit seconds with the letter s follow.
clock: 1h01
